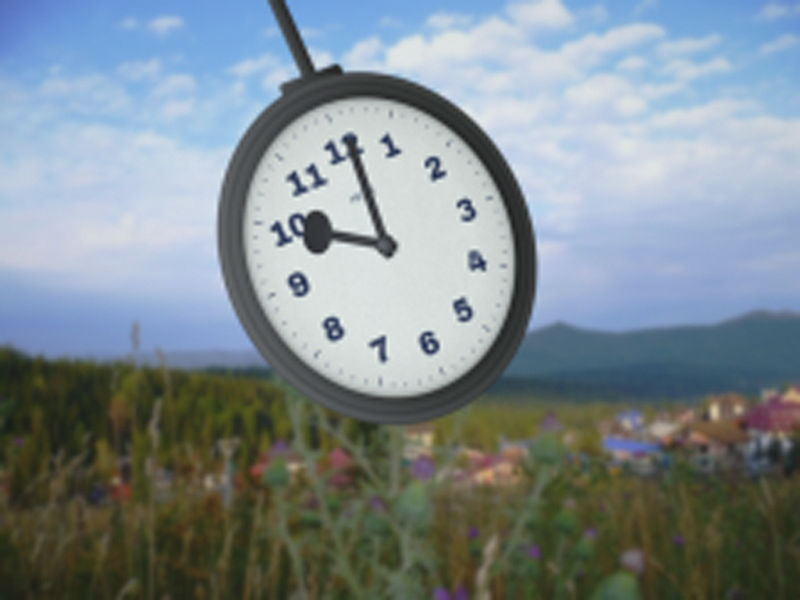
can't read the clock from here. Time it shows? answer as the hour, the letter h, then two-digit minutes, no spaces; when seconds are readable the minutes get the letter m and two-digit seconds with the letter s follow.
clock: 10h01
